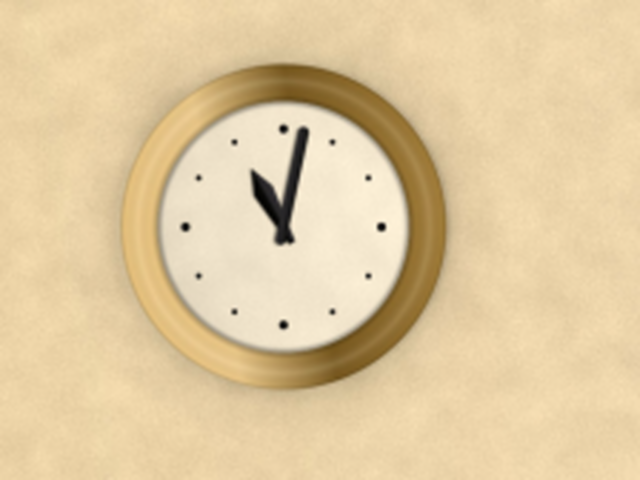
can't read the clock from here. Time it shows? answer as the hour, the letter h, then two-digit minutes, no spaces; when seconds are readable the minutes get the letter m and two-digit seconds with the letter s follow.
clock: 11h02
